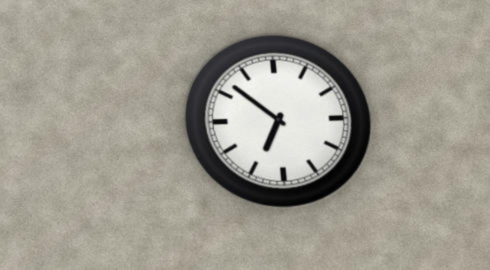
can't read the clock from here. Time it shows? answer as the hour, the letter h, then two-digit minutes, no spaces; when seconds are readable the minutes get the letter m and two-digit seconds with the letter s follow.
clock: 6h52
